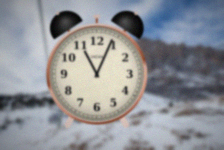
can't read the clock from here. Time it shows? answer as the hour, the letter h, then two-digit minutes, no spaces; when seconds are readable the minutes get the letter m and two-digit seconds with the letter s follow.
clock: 11h04
